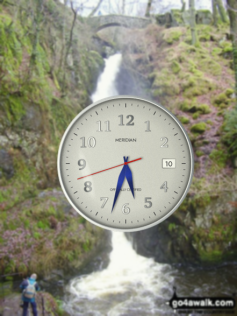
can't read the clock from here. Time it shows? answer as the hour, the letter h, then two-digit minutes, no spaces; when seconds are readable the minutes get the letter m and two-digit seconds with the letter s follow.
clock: 5h32m42s
